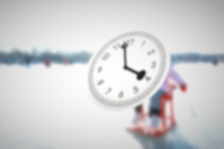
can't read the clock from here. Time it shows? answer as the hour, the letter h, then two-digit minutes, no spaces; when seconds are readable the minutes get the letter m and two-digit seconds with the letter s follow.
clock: 3h58
